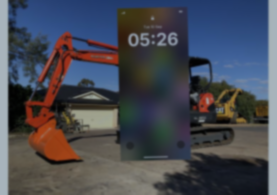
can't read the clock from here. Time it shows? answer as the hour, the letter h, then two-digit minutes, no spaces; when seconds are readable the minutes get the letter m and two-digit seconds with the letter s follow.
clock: 5h26
